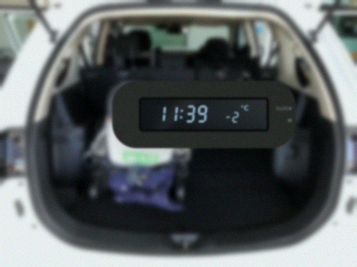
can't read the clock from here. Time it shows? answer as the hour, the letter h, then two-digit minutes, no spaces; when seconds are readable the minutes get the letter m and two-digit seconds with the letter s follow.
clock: 11h39
